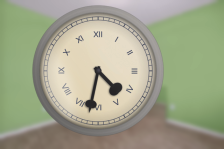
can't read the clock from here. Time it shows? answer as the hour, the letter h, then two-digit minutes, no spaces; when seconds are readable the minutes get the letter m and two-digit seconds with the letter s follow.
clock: 4h32
